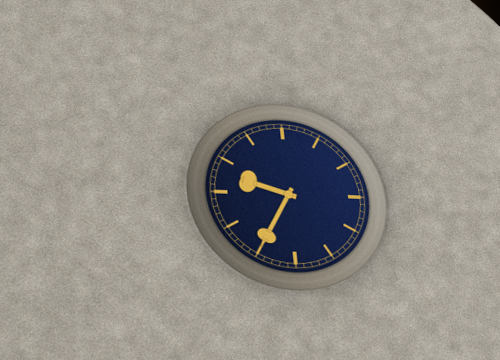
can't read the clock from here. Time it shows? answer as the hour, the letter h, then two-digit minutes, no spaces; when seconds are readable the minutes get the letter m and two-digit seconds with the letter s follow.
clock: 9h35
